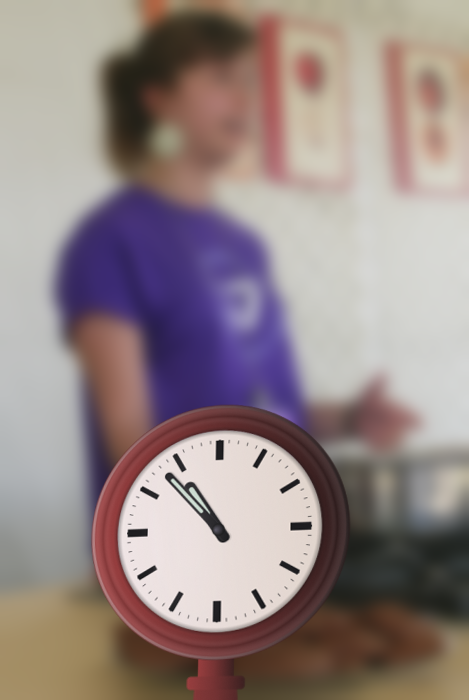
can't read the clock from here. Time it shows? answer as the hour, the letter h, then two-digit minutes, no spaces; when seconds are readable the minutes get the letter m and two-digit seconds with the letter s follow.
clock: 10h53
